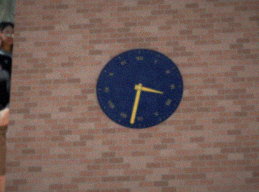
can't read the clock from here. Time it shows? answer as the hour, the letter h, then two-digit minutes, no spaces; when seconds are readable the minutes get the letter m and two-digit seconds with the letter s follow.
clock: 3h32
